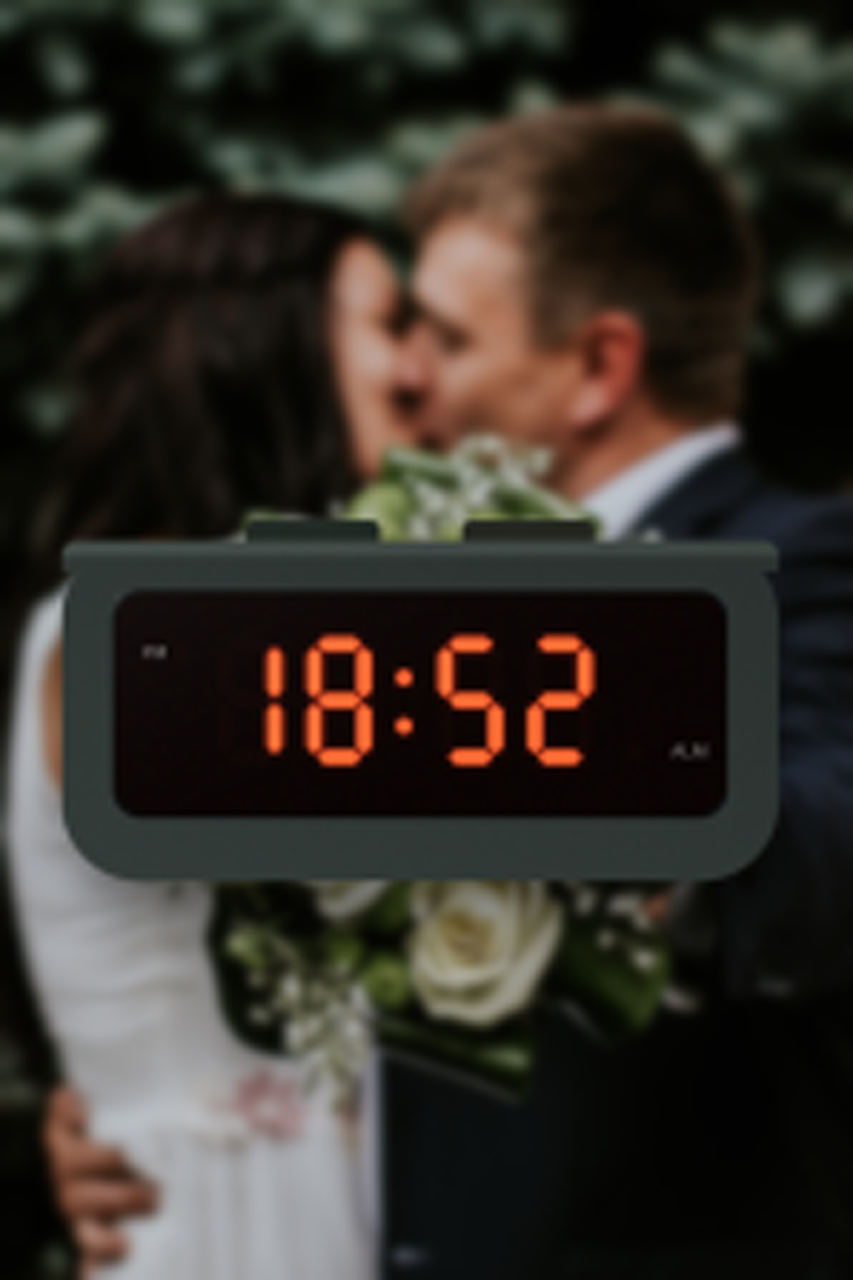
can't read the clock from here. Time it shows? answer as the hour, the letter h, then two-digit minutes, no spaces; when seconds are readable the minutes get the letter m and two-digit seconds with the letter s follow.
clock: 18h52
